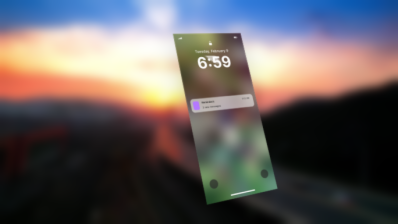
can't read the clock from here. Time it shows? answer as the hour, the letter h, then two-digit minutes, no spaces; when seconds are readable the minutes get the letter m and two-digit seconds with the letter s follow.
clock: 6h59
